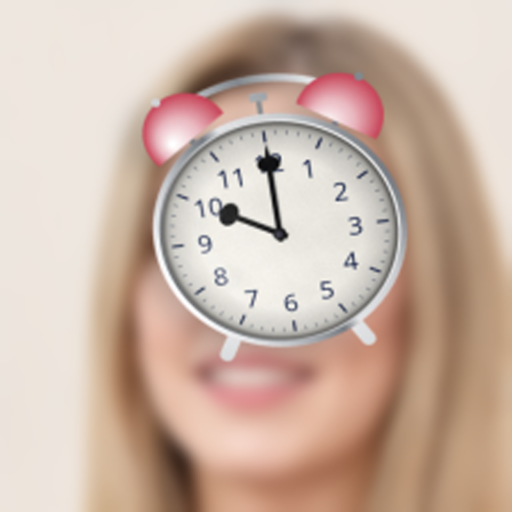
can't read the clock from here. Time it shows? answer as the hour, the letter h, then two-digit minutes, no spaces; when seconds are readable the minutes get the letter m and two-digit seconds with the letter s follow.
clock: 10h00
